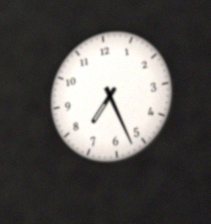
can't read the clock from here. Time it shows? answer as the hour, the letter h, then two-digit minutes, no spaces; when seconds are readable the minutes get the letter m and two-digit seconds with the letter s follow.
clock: 7h27
